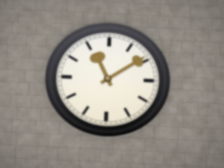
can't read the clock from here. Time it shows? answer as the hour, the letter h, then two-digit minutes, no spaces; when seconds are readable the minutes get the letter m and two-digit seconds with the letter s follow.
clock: 11h09
